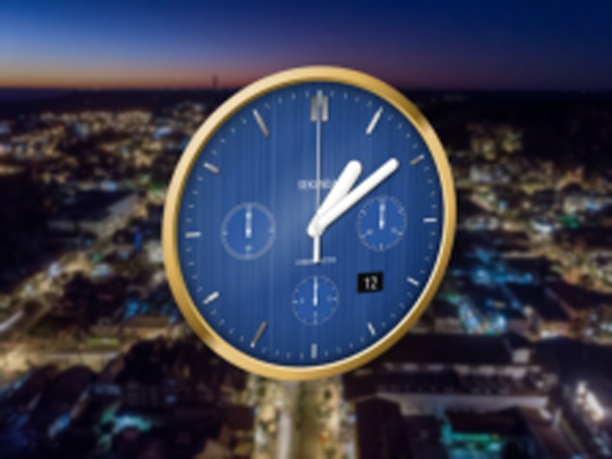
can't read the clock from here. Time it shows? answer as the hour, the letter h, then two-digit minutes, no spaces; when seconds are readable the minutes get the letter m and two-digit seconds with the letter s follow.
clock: 1h09
